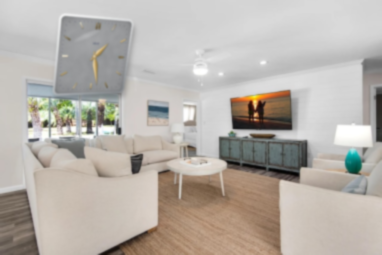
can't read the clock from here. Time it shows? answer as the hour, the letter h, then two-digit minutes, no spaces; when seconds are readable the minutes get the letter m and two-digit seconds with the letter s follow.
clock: 1h28
